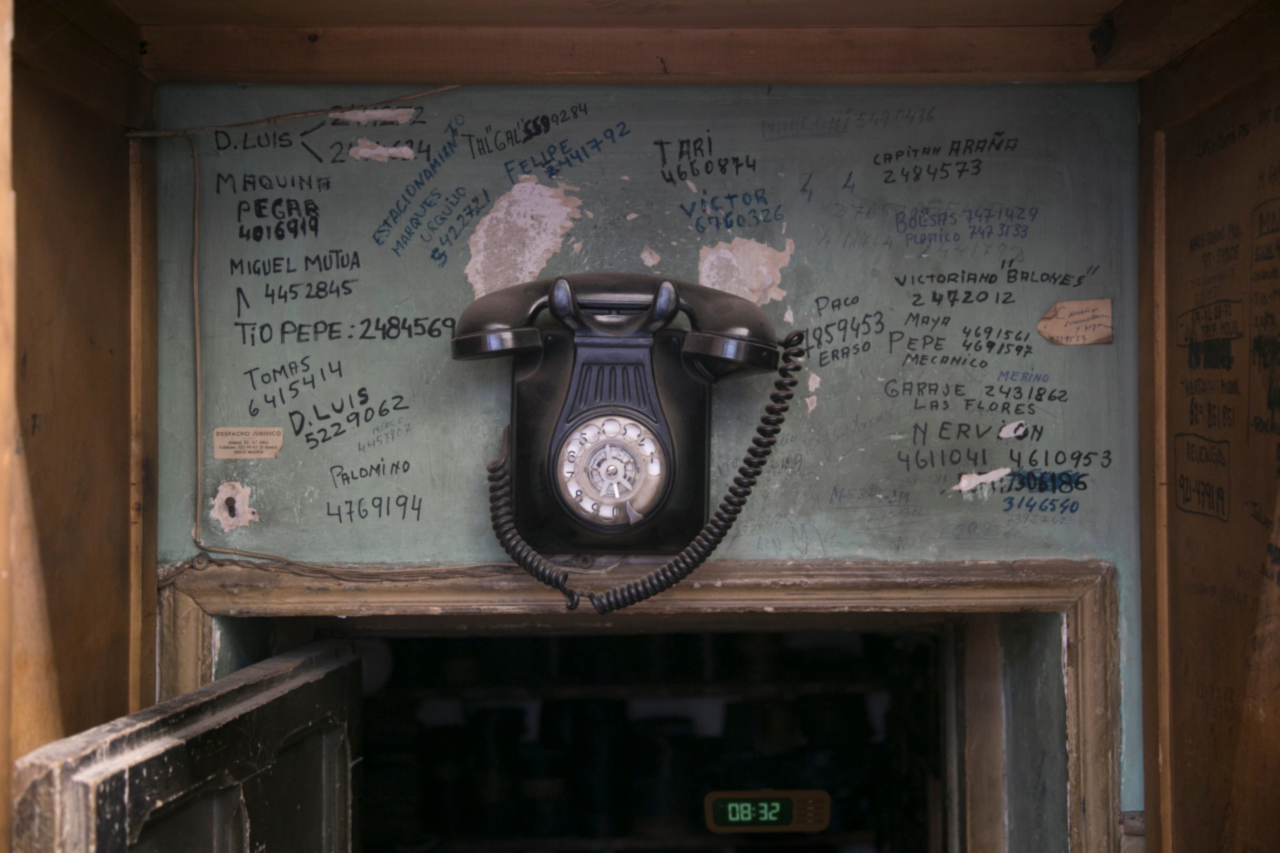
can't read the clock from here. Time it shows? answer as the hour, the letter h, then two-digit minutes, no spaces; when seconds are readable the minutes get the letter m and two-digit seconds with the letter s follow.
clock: 8h32
